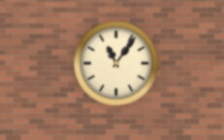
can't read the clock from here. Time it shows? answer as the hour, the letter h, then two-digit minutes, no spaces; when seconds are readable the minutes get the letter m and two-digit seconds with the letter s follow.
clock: 11h06
